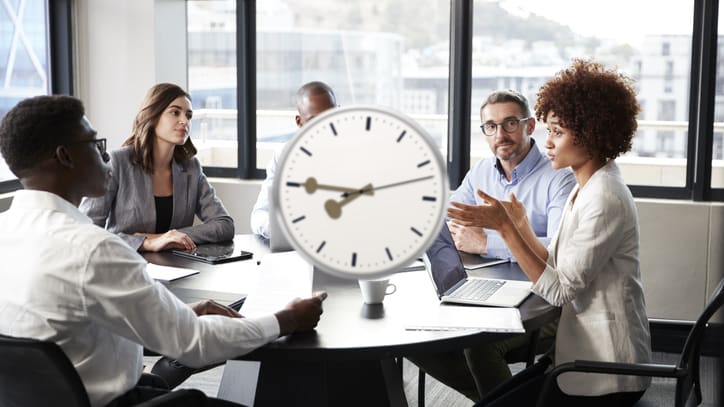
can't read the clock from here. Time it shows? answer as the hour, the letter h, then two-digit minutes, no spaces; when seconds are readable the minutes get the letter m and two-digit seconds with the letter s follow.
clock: 7h45m12s
